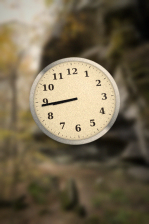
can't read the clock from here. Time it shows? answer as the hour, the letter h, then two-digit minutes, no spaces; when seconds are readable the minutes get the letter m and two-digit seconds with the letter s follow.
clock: 8h44
